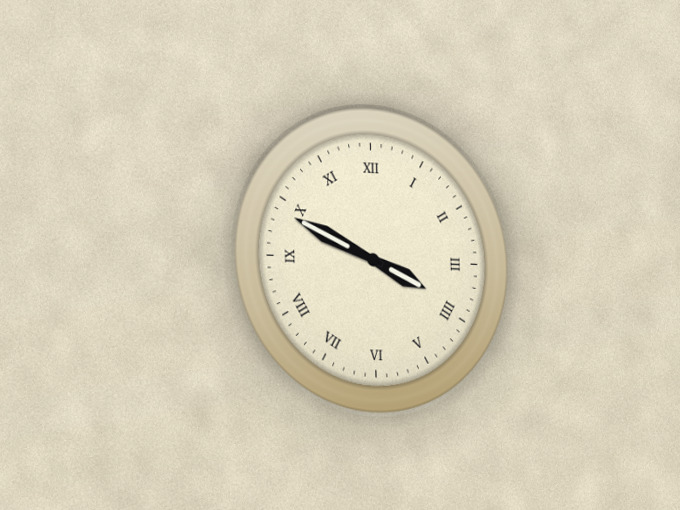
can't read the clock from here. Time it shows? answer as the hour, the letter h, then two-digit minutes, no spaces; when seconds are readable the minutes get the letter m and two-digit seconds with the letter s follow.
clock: 3h49
